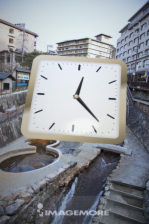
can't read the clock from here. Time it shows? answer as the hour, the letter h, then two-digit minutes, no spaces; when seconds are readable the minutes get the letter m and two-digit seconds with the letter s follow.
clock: 12h23
